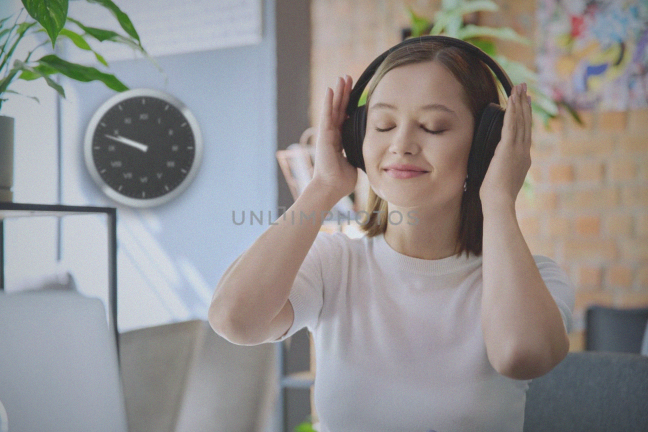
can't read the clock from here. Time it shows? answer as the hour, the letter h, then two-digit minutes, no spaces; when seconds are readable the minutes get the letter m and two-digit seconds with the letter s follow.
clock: 9h48
